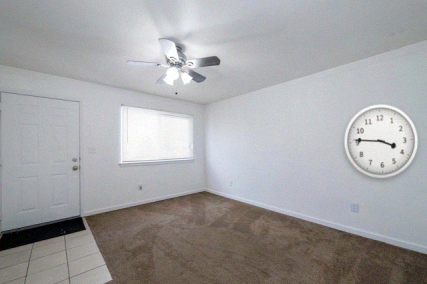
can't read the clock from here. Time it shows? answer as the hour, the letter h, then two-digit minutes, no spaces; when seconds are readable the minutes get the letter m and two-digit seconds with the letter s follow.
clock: 3h46
